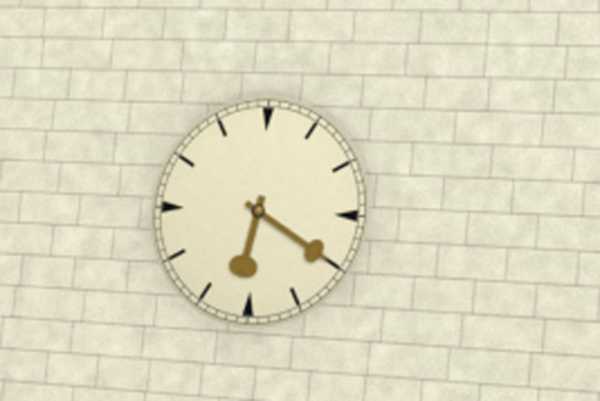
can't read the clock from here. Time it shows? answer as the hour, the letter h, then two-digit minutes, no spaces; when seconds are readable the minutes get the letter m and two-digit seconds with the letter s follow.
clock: 6h20
